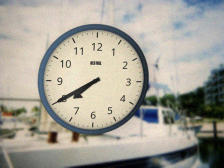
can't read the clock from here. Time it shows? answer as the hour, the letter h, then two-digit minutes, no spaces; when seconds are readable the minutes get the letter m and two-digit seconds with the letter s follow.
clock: 7h40
